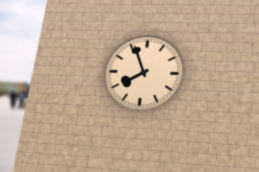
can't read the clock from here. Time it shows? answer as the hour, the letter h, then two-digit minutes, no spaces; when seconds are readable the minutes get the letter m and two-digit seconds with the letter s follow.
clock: 7h56
